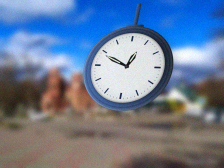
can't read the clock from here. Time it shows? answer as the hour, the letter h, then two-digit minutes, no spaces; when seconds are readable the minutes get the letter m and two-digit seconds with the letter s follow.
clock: 12h49
